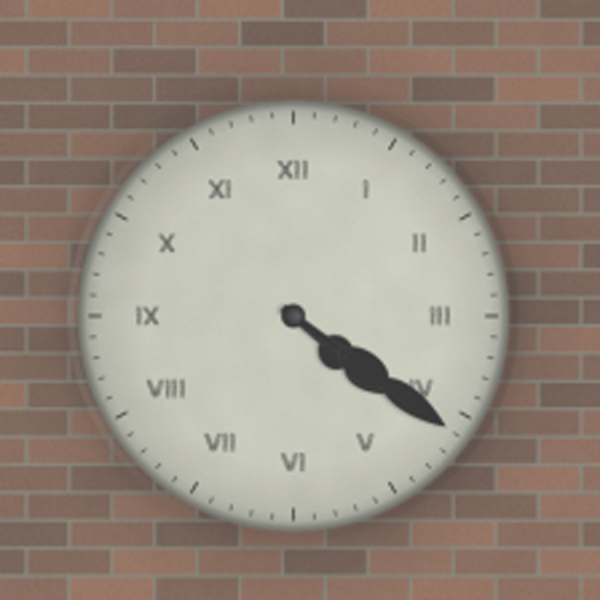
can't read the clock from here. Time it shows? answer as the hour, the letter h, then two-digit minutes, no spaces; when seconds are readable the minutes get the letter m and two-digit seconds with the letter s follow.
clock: 4h21
